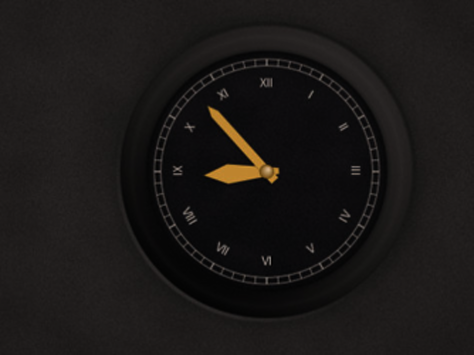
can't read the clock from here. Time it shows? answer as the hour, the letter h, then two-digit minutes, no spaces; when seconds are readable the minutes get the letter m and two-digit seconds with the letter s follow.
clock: 8h53
